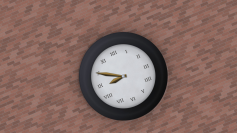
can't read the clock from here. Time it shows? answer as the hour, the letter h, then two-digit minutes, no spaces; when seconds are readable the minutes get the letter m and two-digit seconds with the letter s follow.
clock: 8h50
